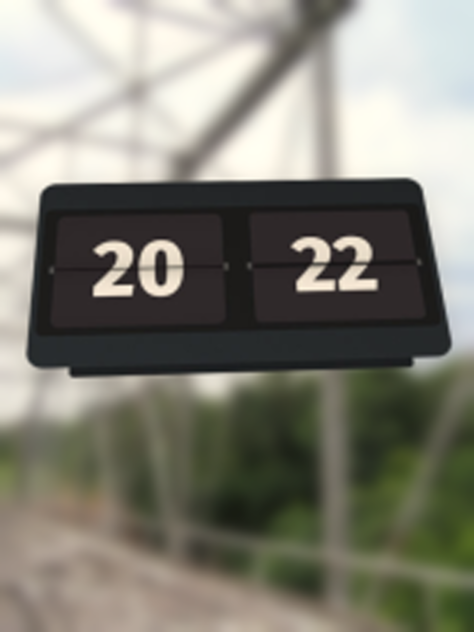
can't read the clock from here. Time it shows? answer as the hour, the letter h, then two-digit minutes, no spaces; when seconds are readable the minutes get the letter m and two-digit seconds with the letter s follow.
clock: 20h22
